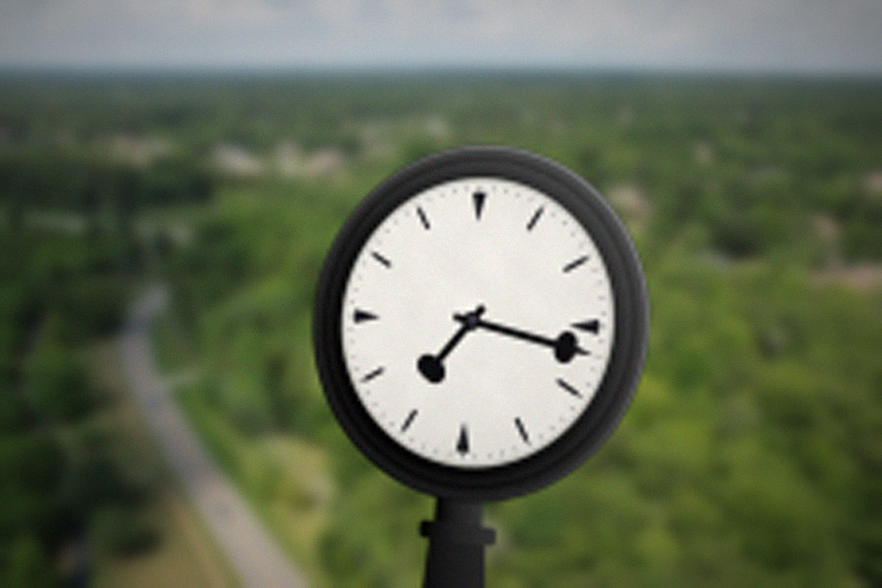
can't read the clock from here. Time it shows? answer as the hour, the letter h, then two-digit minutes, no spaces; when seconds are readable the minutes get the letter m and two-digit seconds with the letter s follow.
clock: 7h17
